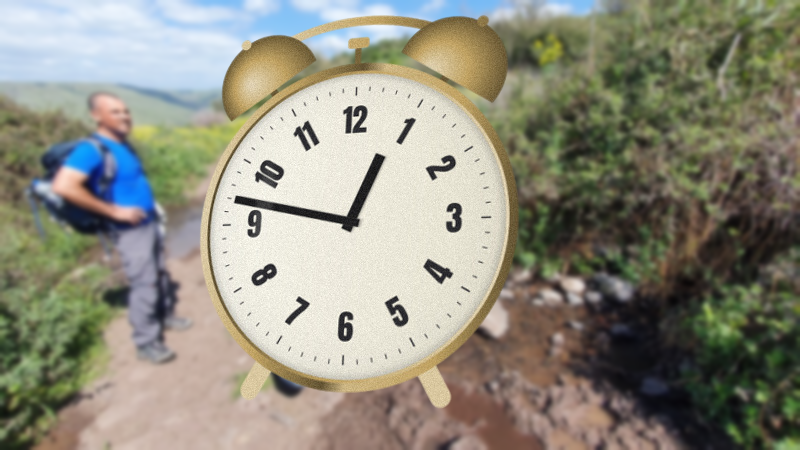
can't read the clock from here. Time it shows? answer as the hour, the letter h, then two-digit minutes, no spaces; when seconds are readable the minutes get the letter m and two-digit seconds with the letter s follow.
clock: 12h47
